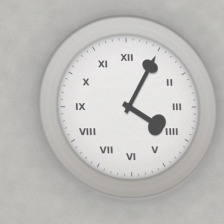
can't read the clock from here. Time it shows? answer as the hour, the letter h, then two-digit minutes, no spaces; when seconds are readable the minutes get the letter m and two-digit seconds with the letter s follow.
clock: 4h05
